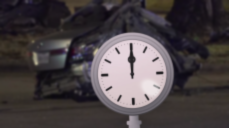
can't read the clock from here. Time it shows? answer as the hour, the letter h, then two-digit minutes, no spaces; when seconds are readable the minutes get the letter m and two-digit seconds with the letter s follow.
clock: 12h00
